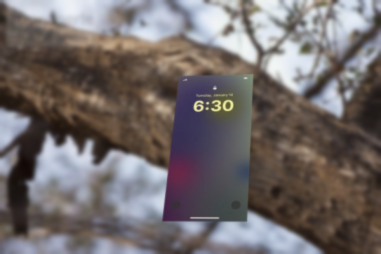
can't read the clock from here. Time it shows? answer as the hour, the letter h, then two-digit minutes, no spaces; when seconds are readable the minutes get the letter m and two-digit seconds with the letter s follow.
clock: 6h30
